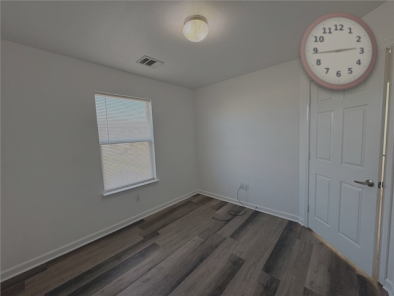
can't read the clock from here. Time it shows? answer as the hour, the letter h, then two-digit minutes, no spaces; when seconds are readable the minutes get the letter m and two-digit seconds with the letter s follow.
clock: 2h44
